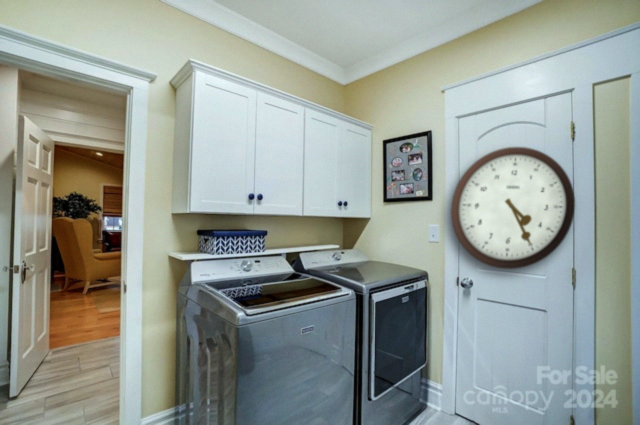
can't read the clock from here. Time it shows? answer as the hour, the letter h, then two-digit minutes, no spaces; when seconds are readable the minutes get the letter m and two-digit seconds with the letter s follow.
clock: 4h25
